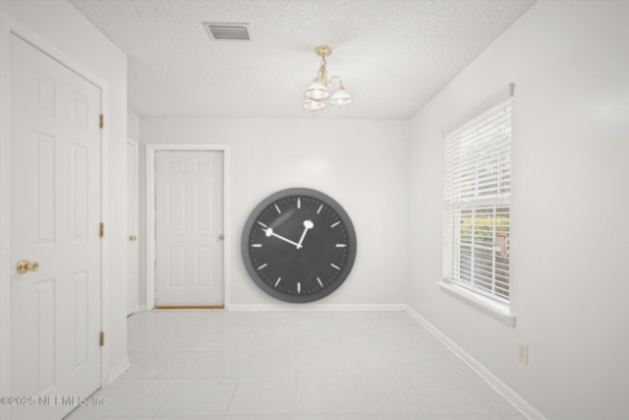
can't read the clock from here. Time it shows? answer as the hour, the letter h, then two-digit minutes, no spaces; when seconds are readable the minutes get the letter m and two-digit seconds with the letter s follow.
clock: 12h49
